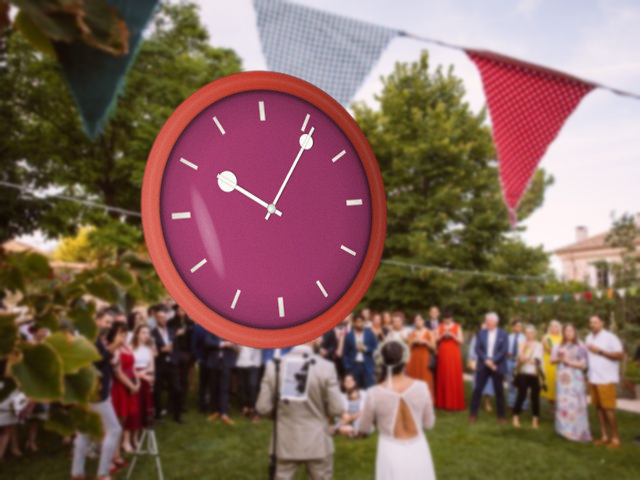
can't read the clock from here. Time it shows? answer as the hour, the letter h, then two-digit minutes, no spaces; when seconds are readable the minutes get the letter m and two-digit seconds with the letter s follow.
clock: 10h06
